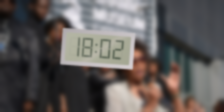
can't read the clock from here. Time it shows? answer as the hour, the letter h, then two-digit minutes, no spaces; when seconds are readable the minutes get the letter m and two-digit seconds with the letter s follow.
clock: 18h02
